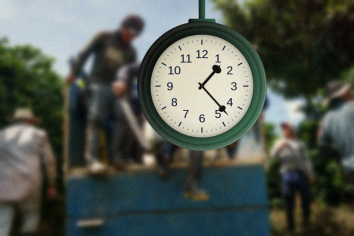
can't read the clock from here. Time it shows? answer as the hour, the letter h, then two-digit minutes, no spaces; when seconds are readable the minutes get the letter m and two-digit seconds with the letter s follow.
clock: 1h23
